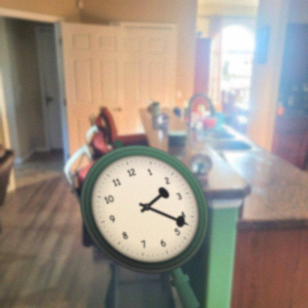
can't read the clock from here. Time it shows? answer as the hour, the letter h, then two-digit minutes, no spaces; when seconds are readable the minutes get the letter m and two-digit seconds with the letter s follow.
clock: 2h22
